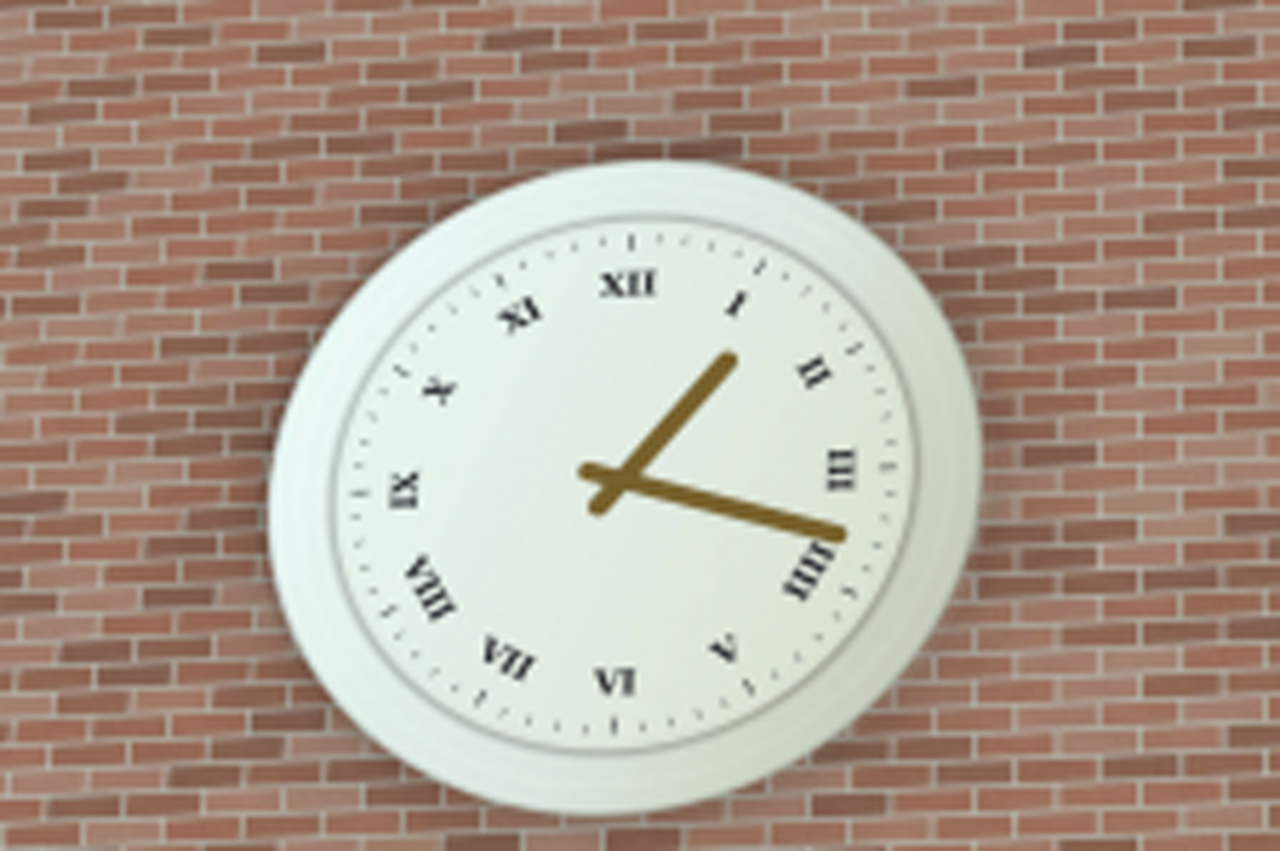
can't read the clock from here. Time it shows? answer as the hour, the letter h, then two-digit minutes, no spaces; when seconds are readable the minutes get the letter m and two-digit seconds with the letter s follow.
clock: 1h18
